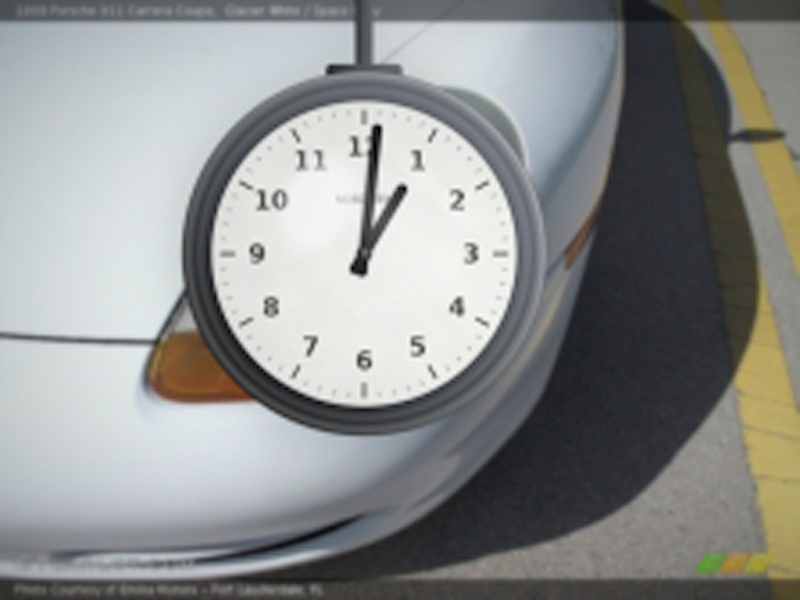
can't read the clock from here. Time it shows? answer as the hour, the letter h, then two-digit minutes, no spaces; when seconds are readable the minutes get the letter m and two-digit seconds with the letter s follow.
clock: 1h01
